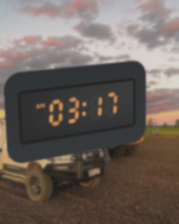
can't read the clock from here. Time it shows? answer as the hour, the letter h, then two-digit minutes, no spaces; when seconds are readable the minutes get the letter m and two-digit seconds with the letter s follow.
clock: 3h17
